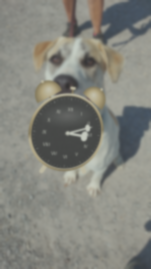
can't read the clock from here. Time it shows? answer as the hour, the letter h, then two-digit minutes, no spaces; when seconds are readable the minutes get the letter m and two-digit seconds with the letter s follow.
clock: 3h12
